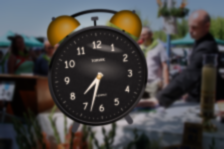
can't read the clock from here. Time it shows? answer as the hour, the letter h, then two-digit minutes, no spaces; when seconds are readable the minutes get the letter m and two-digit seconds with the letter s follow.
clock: 7h33
